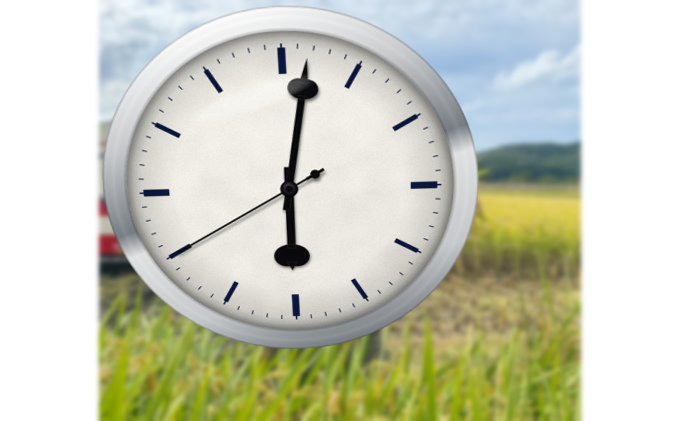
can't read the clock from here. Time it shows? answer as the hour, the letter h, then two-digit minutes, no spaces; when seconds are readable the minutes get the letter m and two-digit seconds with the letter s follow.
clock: 6h01m40s
